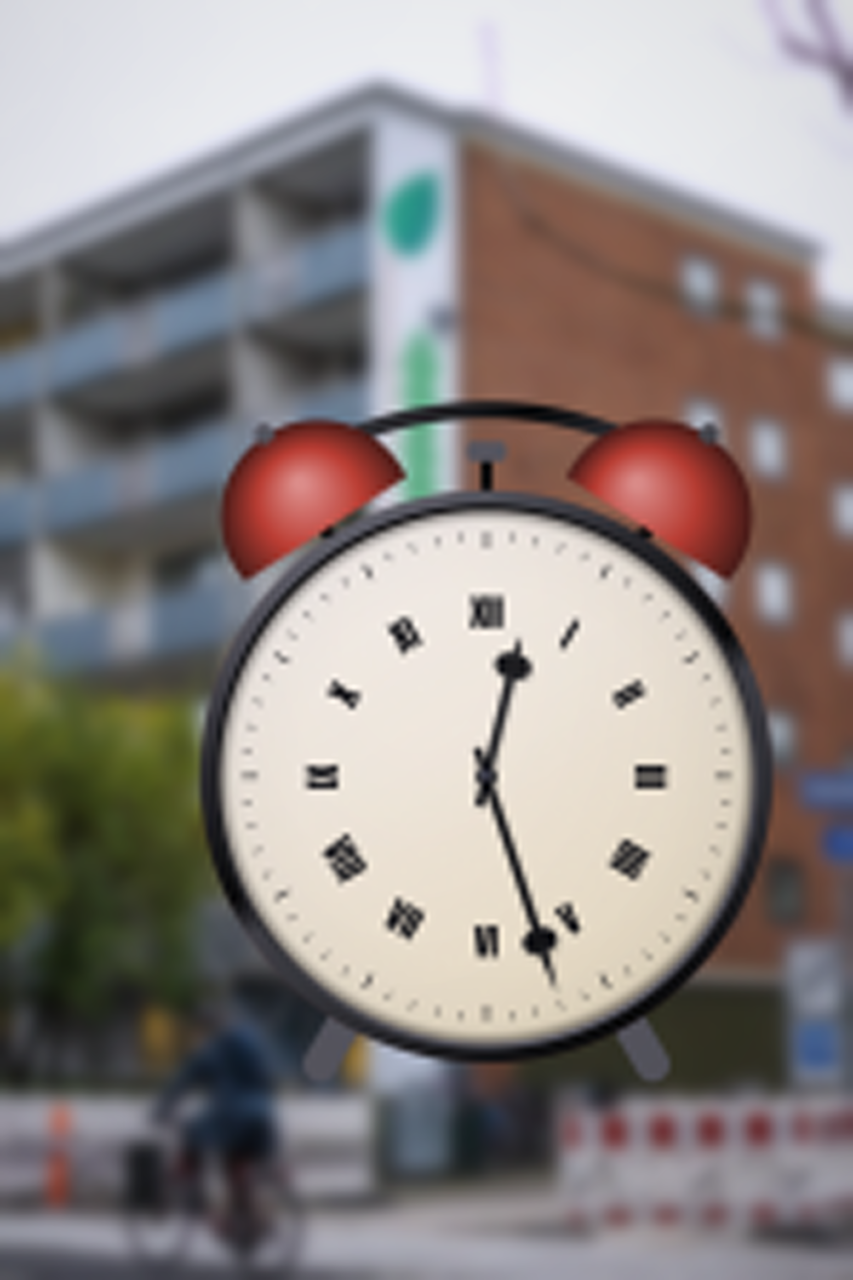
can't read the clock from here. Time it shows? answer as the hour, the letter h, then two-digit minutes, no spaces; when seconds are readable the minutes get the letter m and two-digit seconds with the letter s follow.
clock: 12h27
